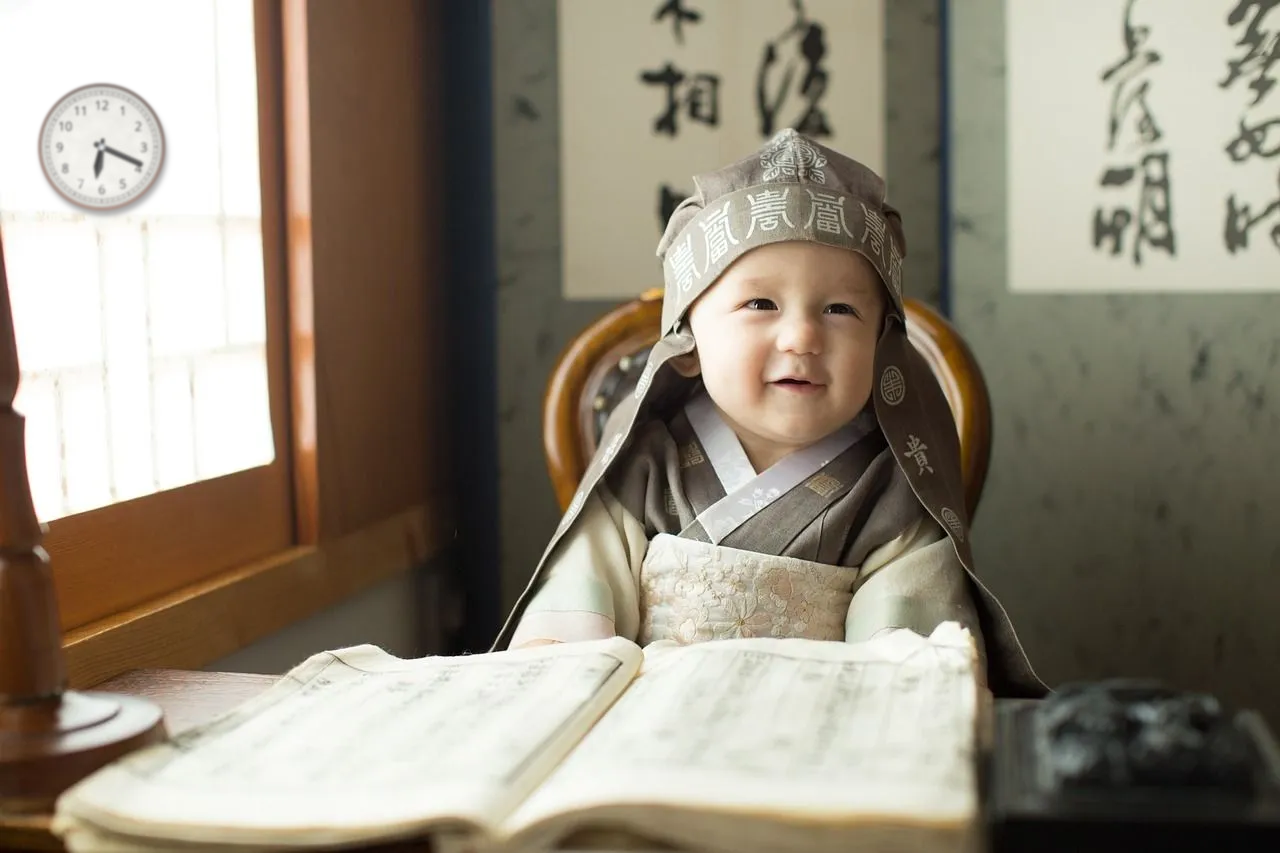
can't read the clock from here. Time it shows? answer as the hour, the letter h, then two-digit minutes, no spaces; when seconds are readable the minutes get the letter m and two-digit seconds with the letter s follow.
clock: 6h19
